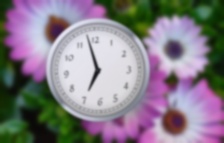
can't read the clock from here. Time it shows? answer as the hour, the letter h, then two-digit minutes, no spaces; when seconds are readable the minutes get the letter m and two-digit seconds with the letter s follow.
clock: 6h58
